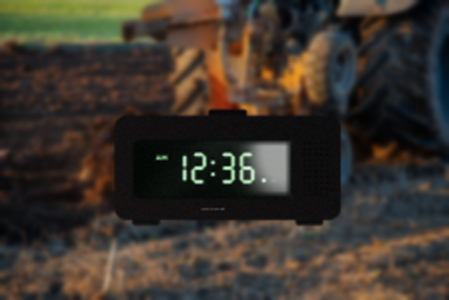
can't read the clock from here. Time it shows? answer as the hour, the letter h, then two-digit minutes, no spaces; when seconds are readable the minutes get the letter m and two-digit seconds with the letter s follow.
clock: 12h36
